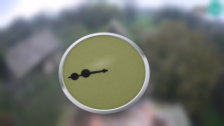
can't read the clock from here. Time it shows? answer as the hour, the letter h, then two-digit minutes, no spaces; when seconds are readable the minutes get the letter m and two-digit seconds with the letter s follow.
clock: 8h43
